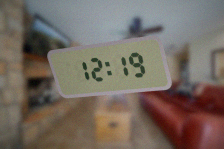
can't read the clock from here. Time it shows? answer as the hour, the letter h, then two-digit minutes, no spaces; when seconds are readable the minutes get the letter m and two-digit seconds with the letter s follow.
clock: 12h19
